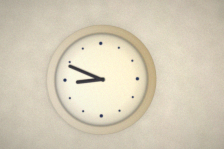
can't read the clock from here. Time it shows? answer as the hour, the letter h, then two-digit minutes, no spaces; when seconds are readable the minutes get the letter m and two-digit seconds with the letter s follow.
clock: 8h49
